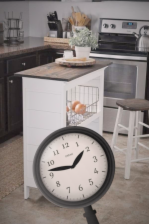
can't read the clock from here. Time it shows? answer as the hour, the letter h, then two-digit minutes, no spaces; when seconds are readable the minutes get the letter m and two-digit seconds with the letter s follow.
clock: 1h47
